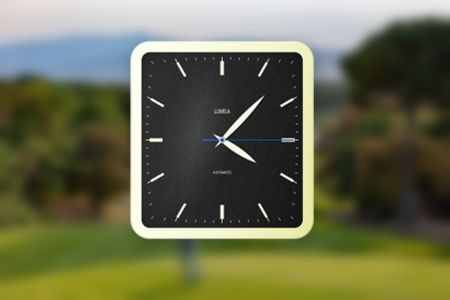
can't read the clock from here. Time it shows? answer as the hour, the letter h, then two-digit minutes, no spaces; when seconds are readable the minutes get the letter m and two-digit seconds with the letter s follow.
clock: 4h07m15s
